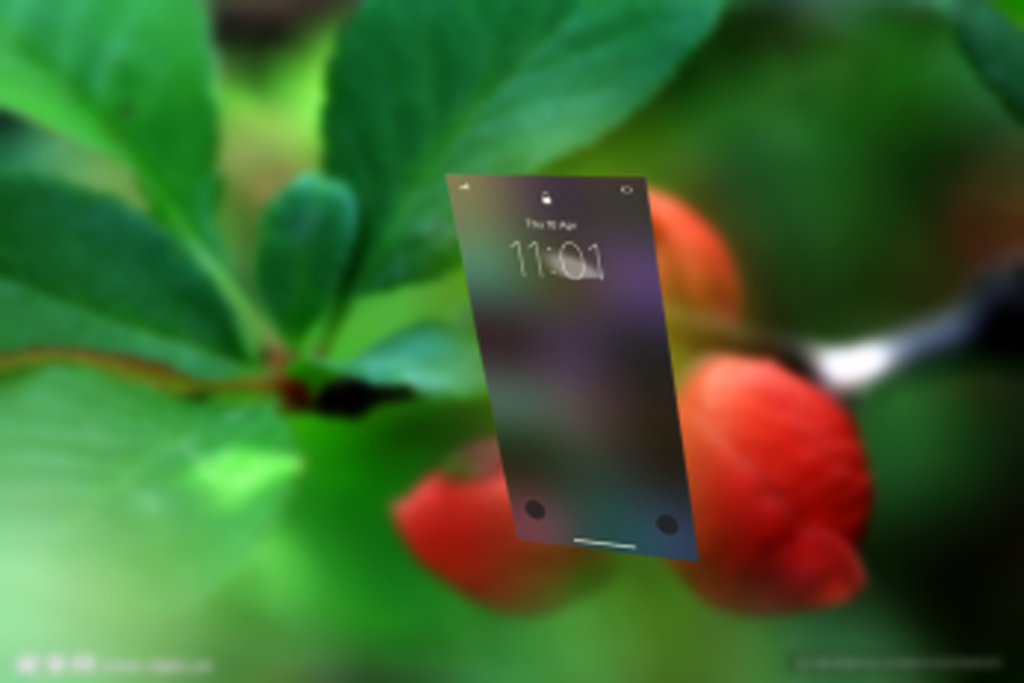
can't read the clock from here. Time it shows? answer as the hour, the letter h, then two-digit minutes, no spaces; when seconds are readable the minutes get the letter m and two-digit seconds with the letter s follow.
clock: 11h01
